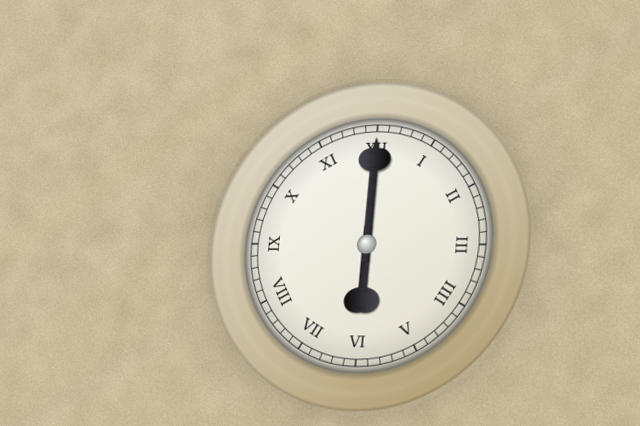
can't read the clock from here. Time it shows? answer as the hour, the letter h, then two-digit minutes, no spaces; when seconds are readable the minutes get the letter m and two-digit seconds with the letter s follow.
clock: 6h00
